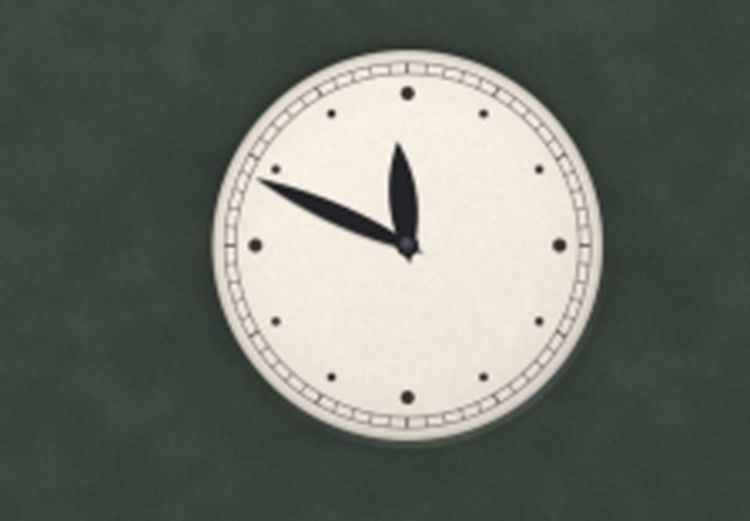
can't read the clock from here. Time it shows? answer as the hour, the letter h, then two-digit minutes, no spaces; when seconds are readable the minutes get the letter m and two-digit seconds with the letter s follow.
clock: 11h49
